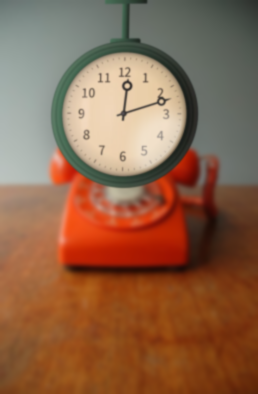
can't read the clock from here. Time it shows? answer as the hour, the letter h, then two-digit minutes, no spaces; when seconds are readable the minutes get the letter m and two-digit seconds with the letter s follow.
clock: 12h12
